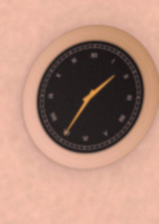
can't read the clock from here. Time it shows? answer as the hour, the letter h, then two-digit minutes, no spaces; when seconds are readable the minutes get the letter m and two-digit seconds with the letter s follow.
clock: 1h35
